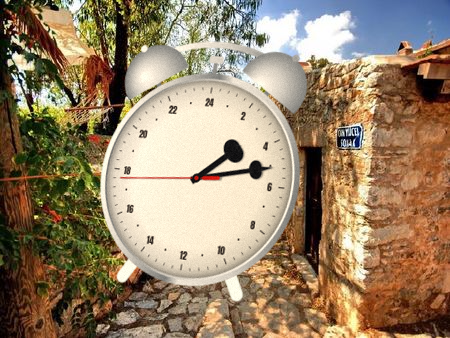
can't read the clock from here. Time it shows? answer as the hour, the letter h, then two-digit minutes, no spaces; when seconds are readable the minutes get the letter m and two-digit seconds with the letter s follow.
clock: 3h12m44s
